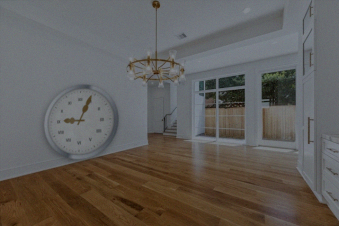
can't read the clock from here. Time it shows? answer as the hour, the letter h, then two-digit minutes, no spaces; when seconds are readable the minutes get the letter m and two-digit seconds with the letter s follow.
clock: 9h04
